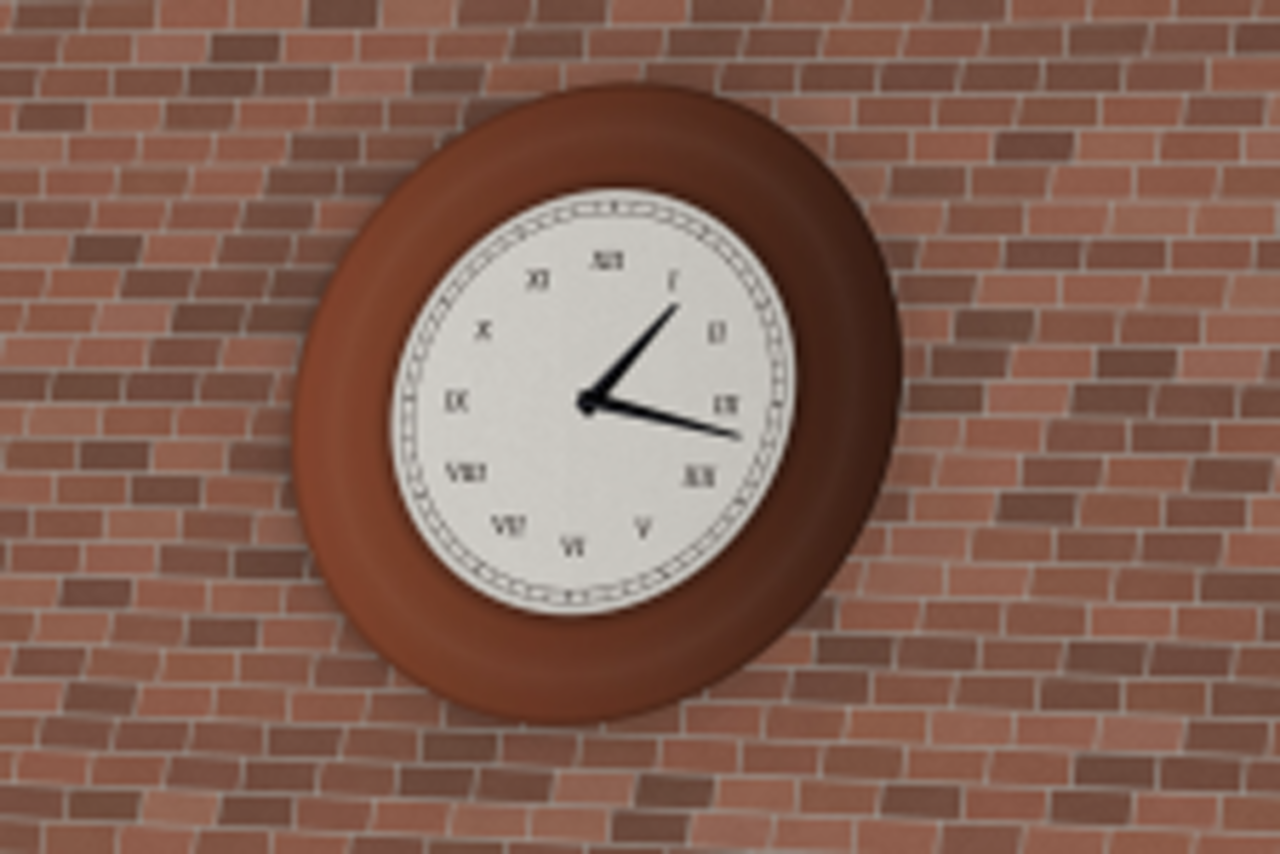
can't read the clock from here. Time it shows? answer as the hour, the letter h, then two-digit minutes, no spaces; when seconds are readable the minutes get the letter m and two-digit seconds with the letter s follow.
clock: 1h17
